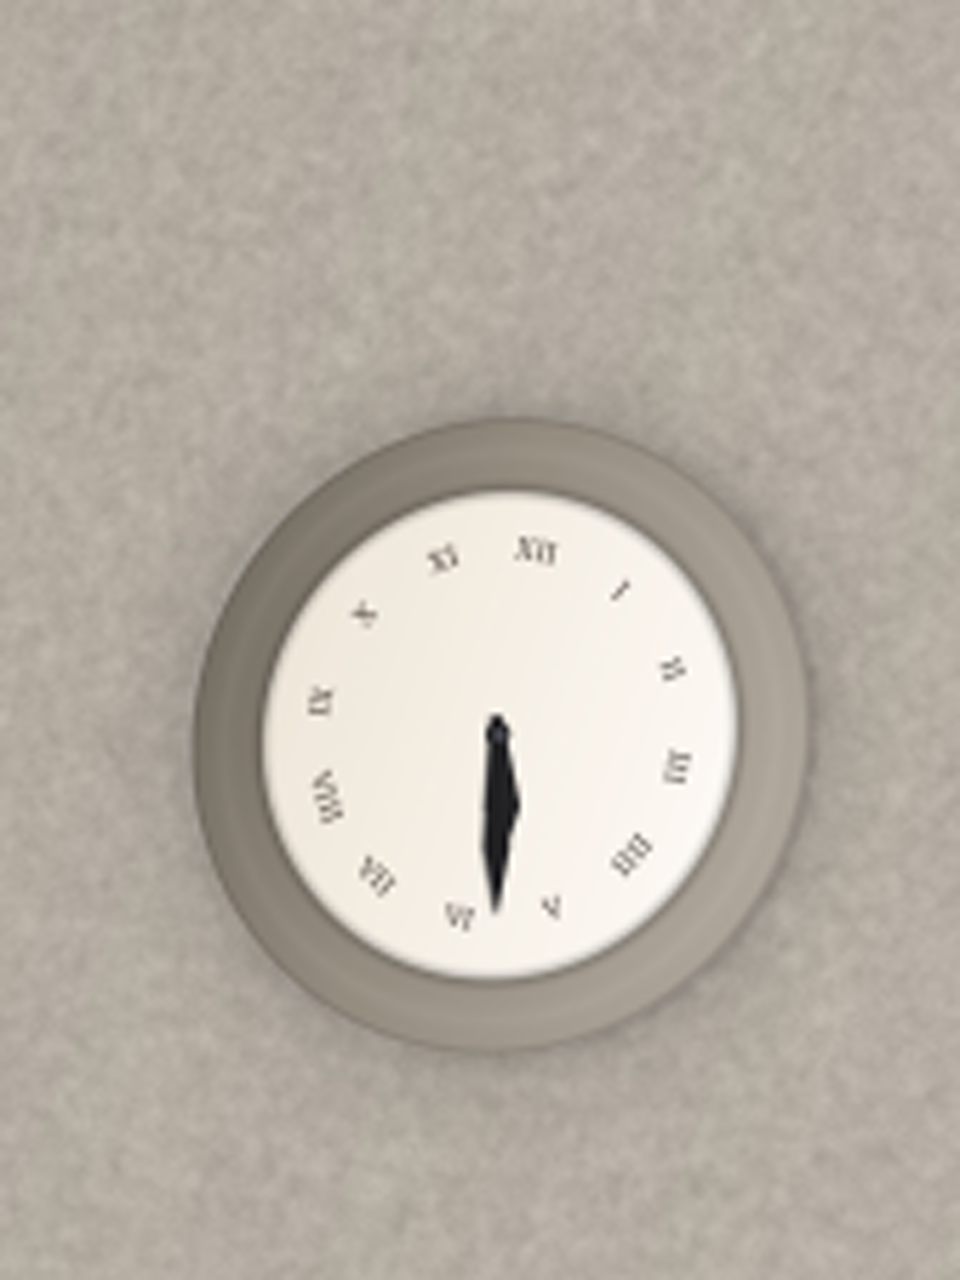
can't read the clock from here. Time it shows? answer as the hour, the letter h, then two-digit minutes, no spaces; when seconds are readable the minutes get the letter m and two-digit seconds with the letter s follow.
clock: 5h28
